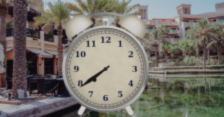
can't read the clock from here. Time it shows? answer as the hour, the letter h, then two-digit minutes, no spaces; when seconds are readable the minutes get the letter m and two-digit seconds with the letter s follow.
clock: 7h39
